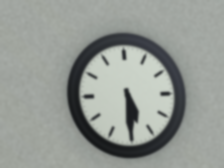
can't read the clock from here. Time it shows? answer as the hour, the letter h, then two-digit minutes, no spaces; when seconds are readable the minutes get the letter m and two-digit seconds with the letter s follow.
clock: 5h30
